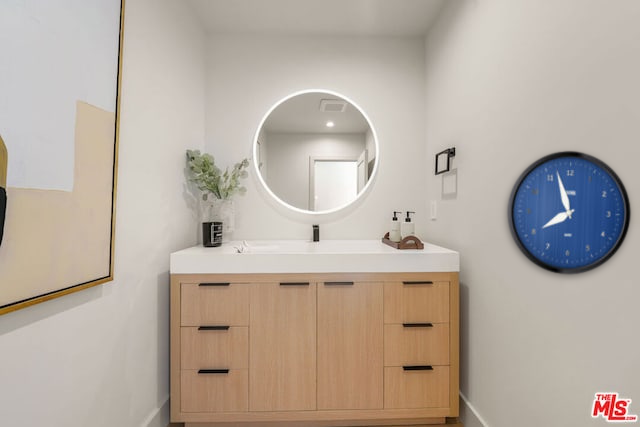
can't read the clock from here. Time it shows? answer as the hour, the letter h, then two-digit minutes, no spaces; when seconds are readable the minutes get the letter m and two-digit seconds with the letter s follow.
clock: 7h57
